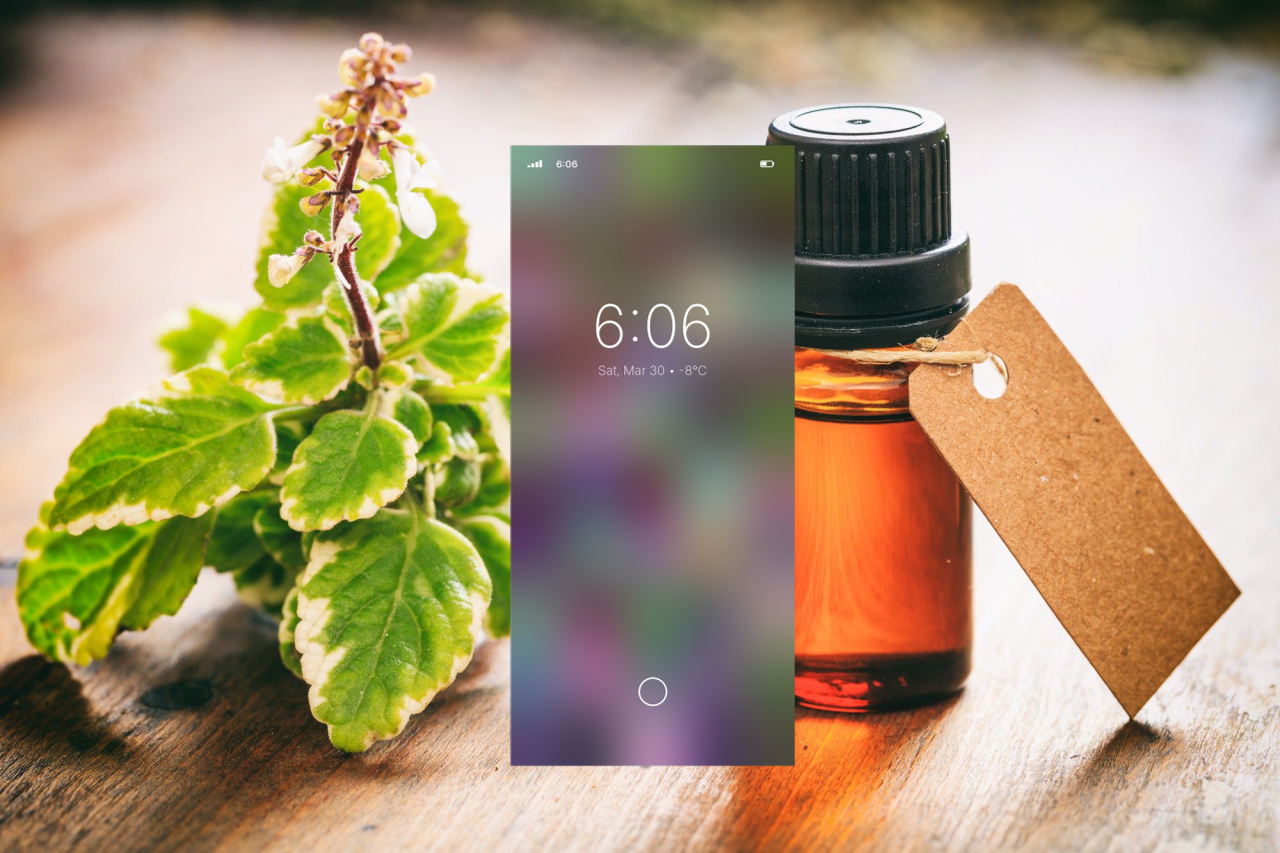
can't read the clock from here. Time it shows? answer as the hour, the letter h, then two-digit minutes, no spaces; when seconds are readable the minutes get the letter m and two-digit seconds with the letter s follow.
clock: 6h06
